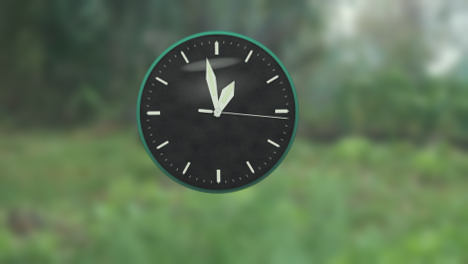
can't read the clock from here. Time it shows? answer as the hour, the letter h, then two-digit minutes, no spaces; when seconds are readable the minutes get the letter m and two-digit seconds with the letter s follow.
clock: 12h58m16s
